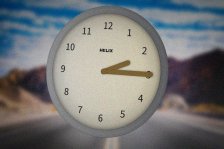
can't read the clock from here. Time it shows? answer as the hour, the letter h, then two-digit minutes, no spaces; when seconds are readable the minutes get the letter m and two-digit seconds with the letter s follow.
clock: 2h15
